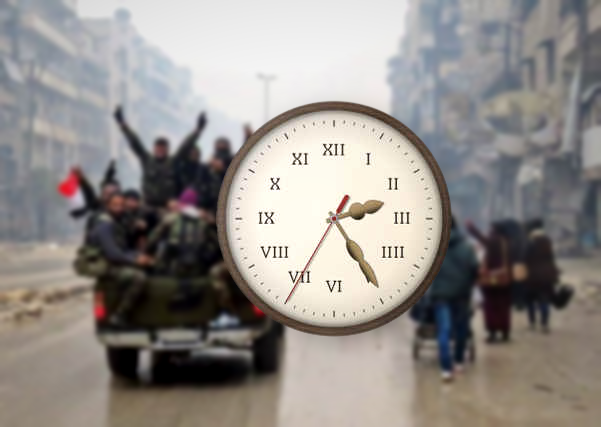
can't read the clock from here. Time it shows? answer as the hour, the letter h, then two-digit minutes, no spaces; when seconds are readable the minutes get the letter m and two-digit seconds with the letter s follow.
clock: 2h24m35s
